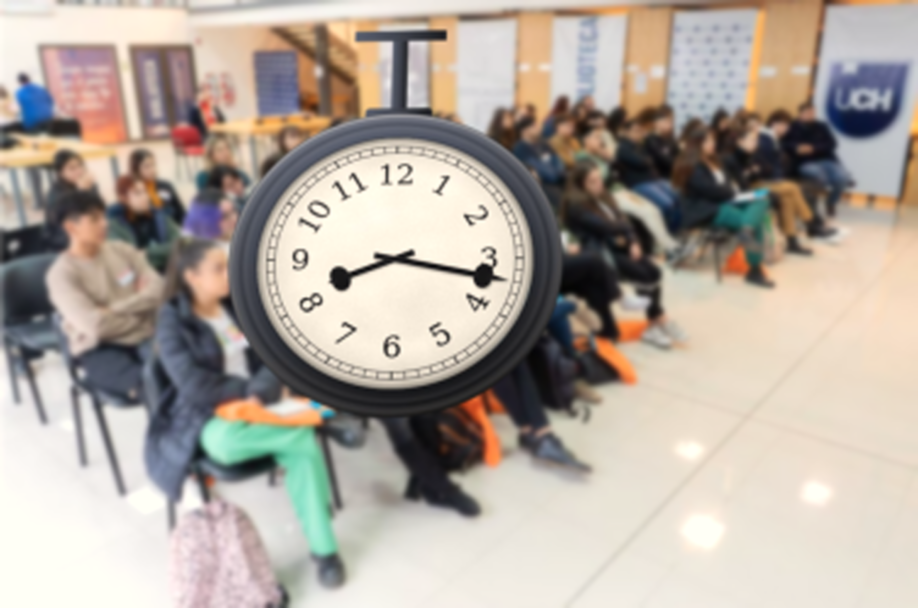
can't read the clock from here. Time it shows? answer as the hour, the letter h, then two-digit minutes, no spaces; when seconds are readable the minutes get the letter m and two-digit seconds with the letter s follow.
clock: 8h17
